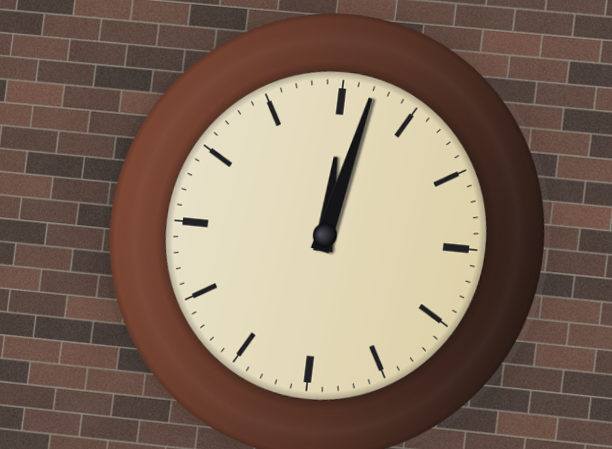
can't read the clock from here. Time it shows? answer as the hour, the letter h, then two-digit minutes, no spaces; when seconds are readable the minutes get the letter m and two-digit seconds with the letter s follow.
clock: 12h02
